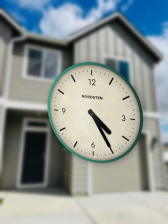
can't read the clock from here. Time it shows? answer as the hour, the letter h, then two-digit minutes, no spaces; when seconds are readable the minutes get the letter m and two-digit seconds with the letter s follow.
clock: 4h25
